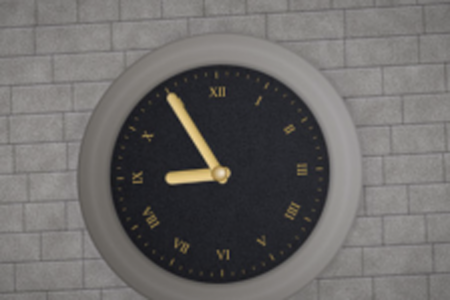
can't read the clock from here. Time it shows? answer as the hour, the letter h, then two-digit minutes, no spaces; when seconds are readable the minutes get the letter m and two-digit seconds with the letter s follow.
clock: 8h55
